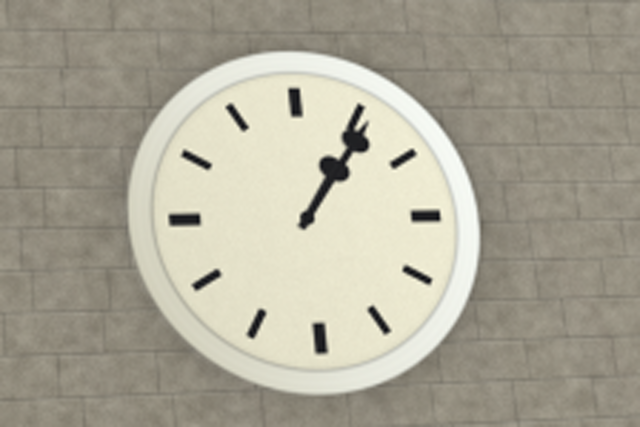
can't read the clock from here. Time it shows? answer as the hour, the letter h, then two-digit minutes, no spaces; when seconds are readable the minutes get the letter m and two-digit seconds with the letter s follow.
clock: 1h06
